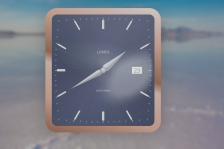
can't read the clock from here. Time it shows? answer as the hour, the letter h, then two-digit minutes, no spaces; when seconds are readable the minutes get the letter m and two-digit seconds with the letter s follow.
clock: 1h40
